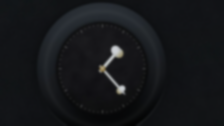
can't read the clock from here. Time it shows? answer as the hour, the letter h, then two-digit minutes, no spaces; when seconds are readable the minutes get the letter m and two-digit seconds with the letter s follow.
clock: 1h23
